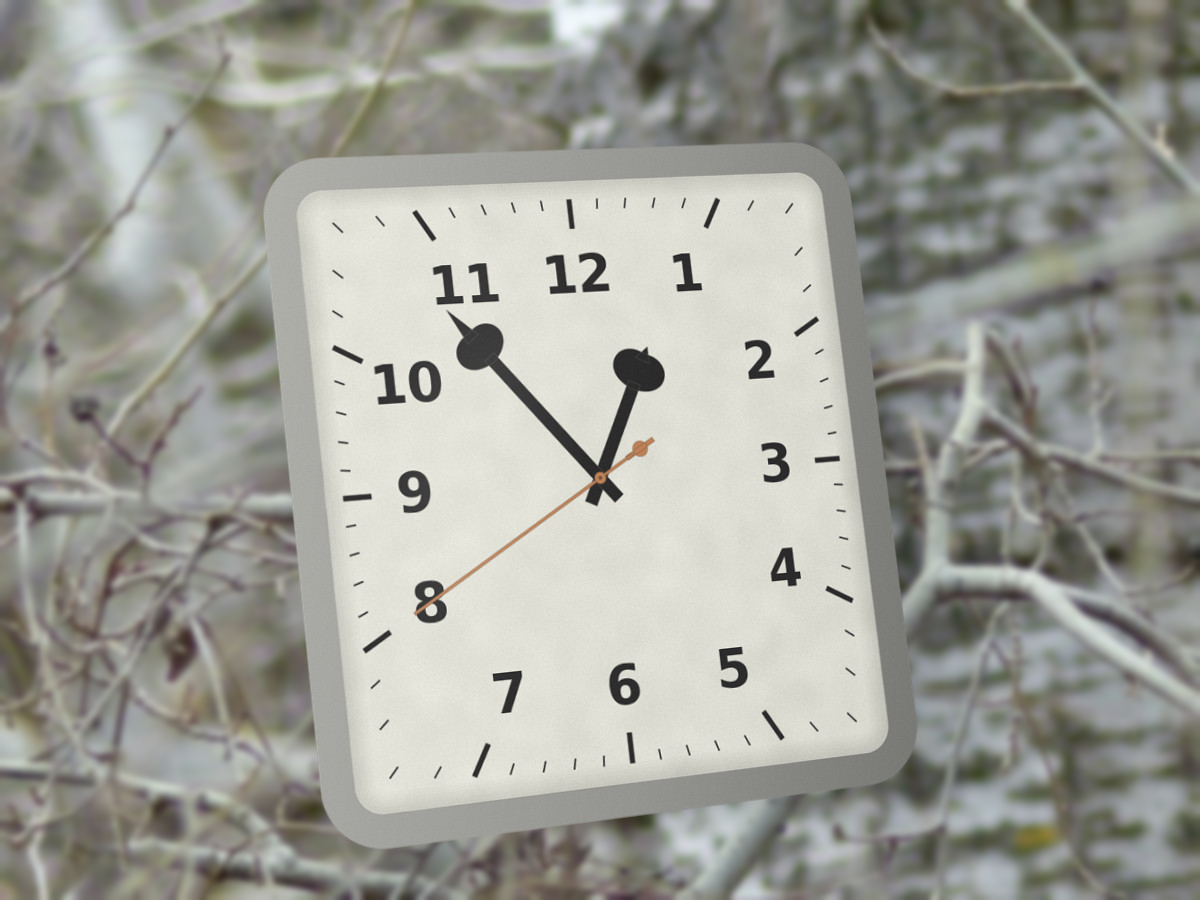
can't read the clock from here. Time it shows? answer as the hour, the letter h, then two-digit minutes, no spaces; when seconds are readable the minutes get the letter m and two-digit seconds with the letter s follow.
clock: 12h53m40s
